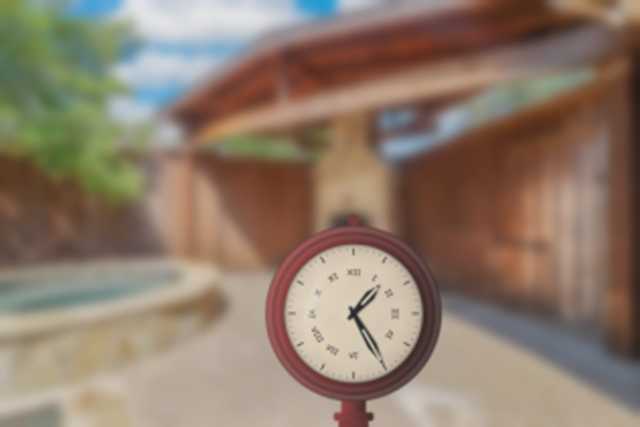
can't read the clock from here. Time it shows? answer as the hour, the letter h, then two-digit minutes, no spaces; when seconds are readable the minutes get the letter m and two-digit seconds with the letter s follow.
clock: 1h25
